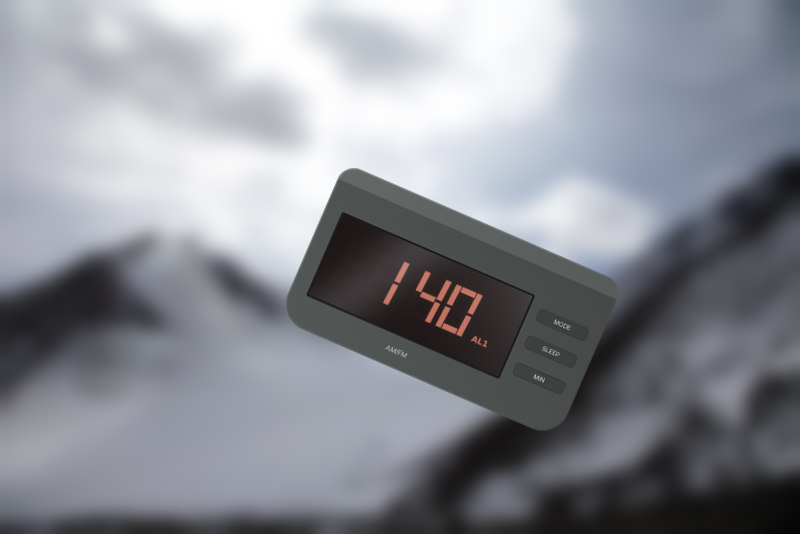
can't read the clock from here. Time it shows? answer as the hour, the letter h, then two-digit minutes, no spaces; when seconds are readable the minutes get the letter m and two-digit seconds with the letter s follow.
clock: 1h40
